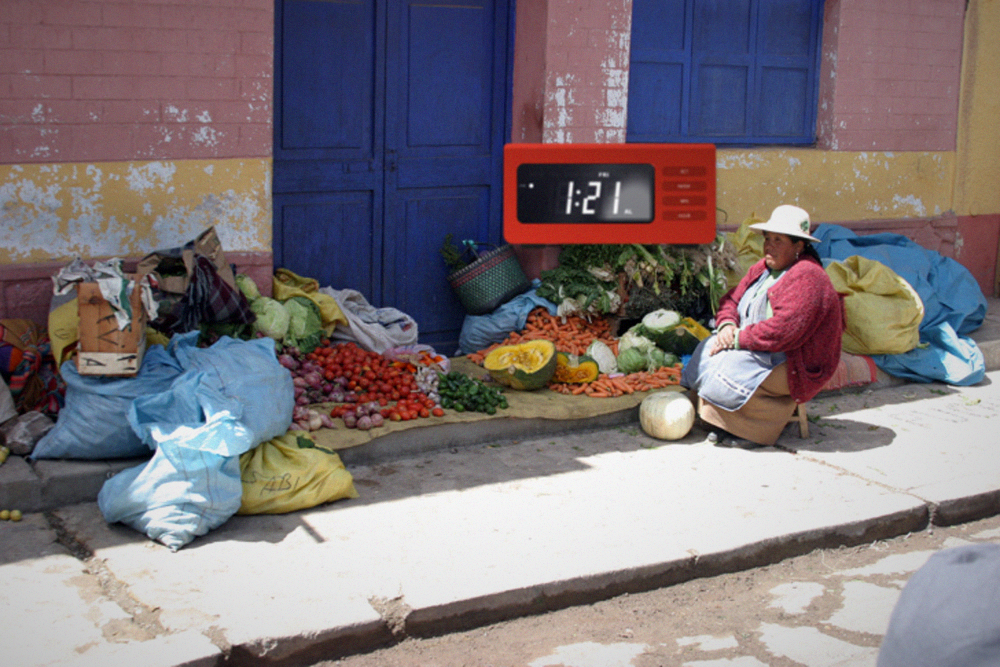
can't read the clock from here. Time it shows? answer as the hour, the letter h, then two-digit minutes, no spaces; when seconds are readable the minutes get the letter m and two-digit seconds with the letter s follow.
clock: 1h21
